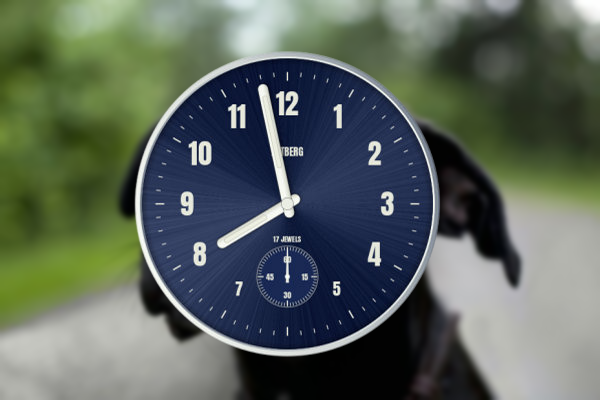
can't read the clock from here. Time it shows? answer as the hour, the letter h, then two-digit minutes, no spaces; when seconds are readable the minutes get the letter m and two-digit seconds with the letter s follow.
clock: 7h58
